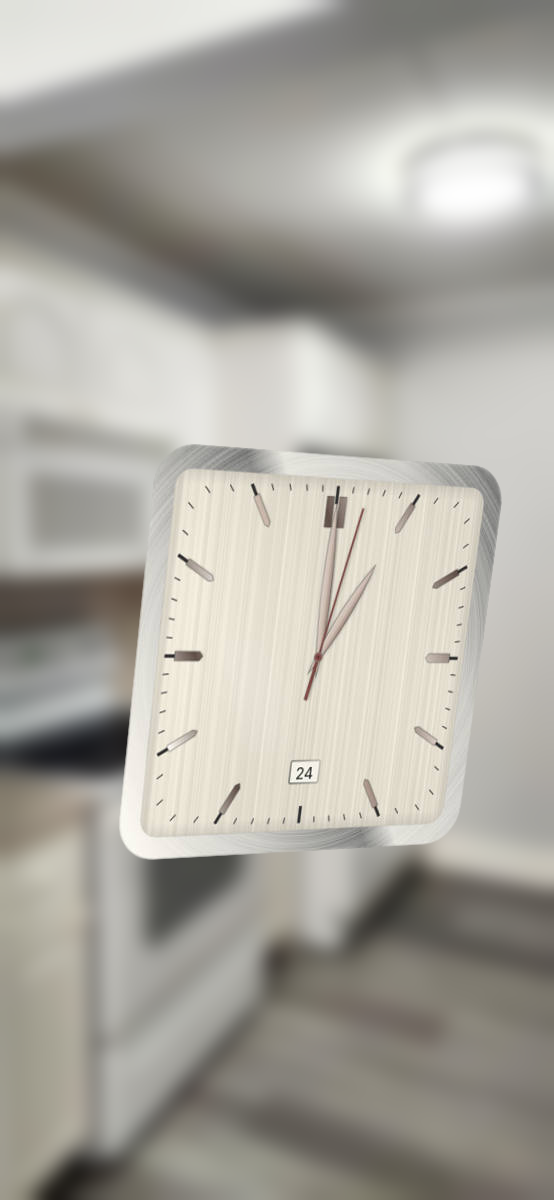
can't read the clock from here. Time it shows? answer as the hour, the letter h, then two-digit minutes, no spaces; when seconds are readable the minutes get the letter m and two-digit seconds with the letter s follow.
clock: 1h00m02s
